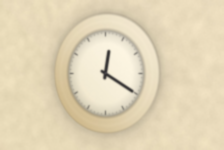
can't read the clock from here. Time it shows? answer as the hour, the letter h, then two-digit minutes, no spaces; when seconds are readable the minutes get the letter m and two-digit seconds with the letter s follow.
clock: 12h20
